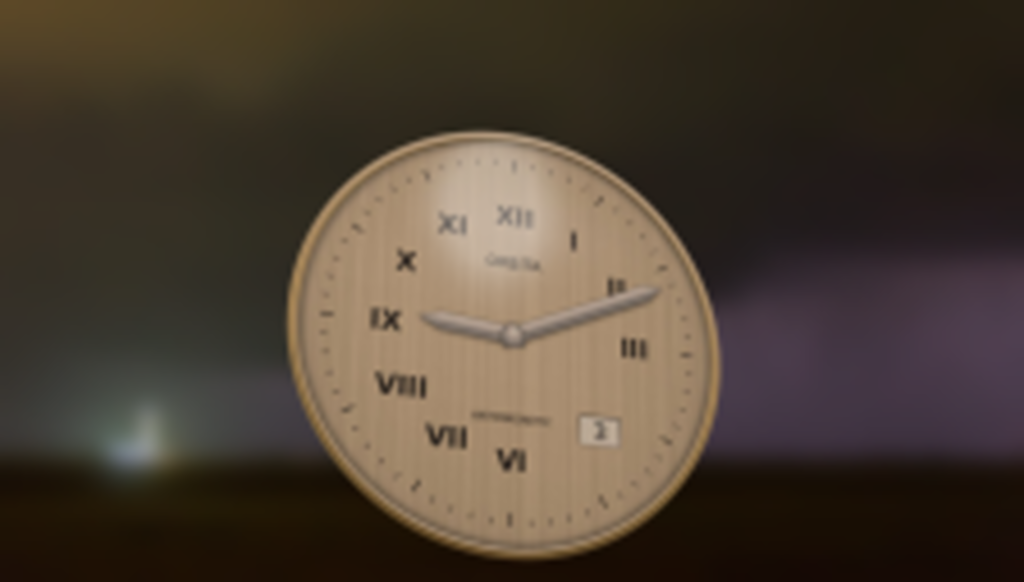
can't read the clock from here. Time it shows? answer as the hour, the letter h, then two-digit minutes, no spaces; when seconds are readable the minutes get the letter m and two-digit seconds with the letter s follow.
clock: 9h11
